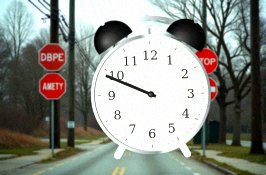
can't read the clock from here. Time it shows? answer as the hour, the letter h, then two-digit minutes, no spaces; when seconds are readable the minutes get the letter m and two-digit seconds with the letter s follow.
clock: 9h49
